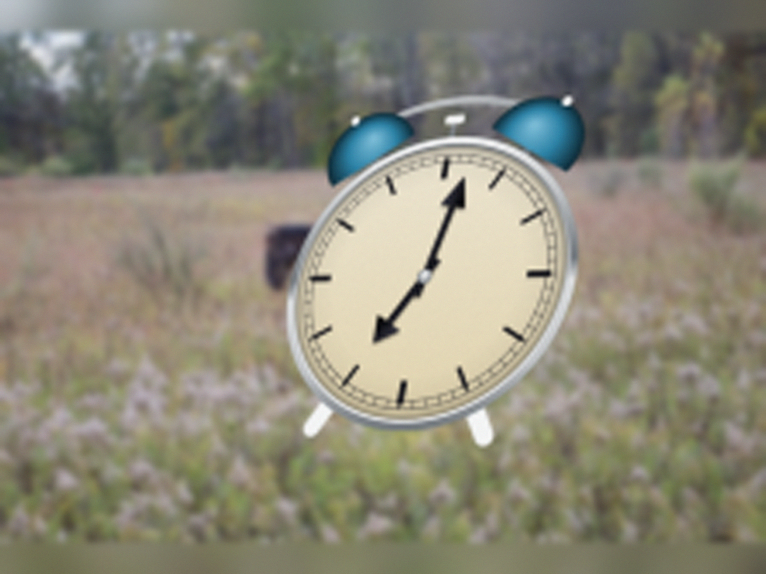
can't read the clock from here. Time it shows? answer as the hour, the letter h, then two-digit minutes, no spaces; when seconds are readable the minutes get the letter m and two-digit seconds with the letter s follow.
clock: 7h02
